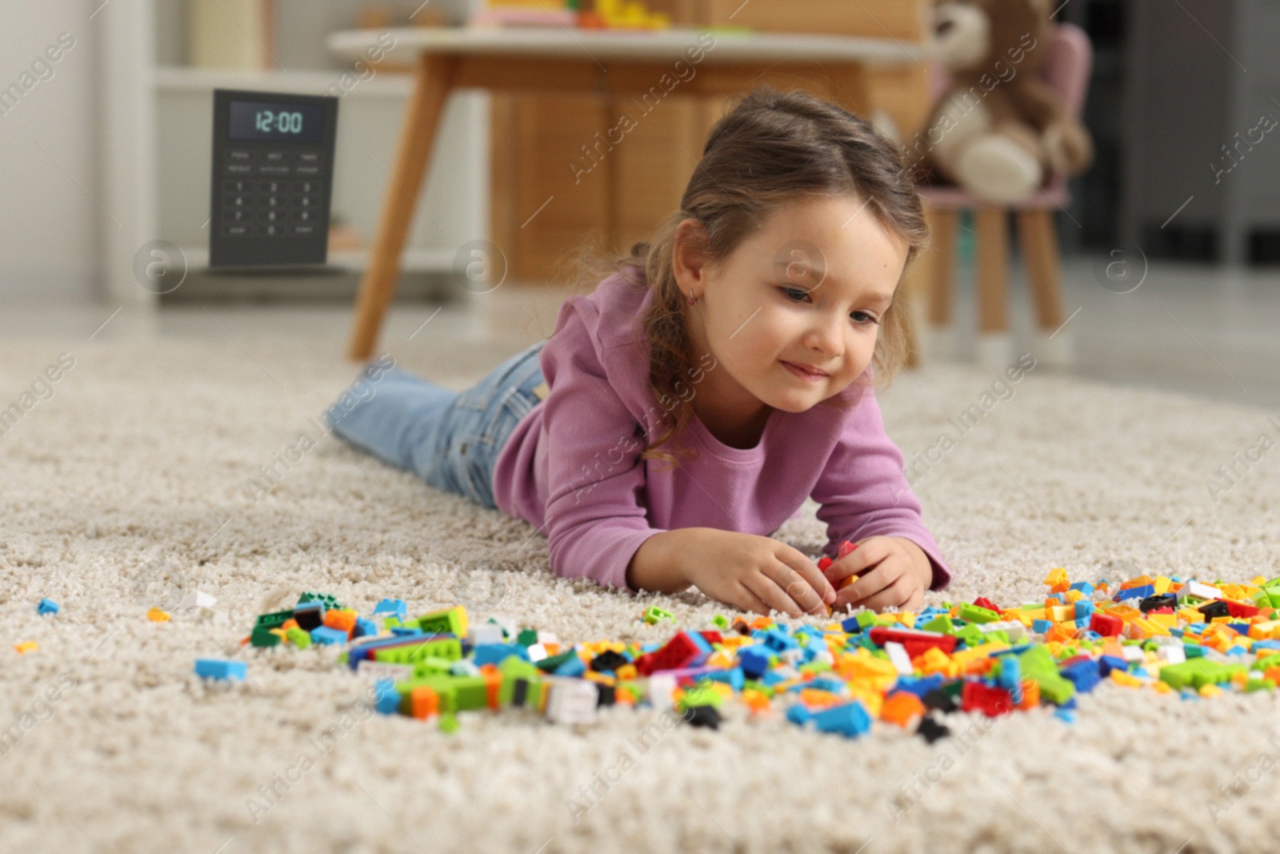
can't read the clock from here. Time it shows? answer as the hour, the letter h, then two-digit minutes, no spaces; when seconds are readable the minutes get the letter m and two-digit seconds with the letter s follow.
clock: 12h00
